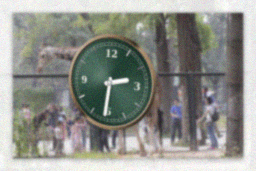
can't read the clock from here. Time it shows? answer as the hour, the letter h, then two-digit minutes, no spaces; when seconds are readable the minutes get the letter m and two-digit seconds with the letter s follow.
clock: 2h31
